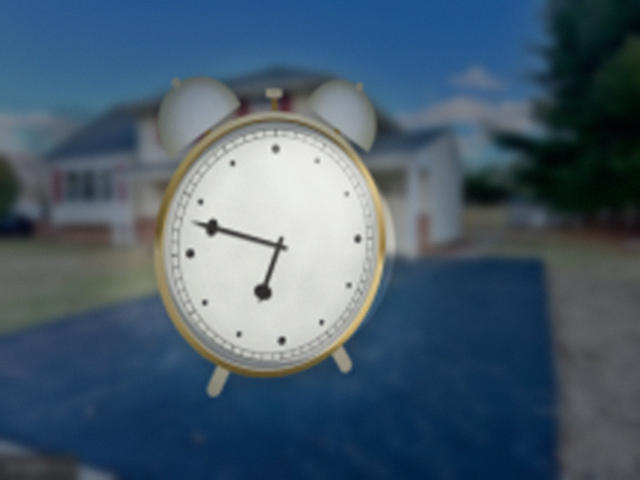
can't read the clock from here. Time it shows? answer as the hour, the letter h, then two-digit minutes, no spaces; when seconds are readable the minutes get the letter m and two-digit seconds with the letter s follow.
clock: 6h48
